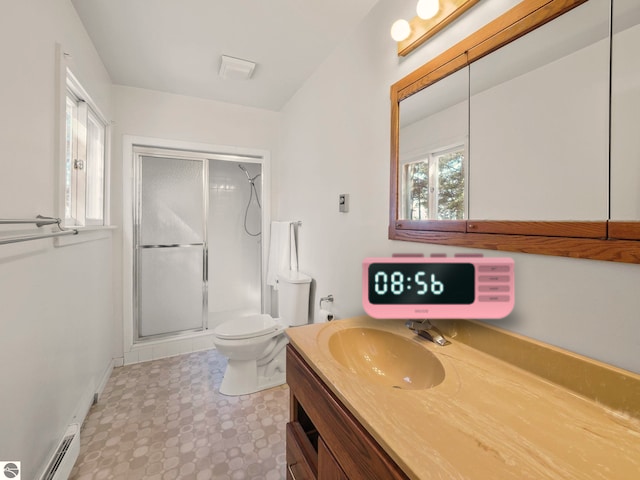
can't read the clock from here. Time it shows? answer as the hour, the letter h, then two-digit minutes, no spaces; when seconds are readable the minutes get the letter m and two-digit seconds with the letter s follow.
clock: 8h56
